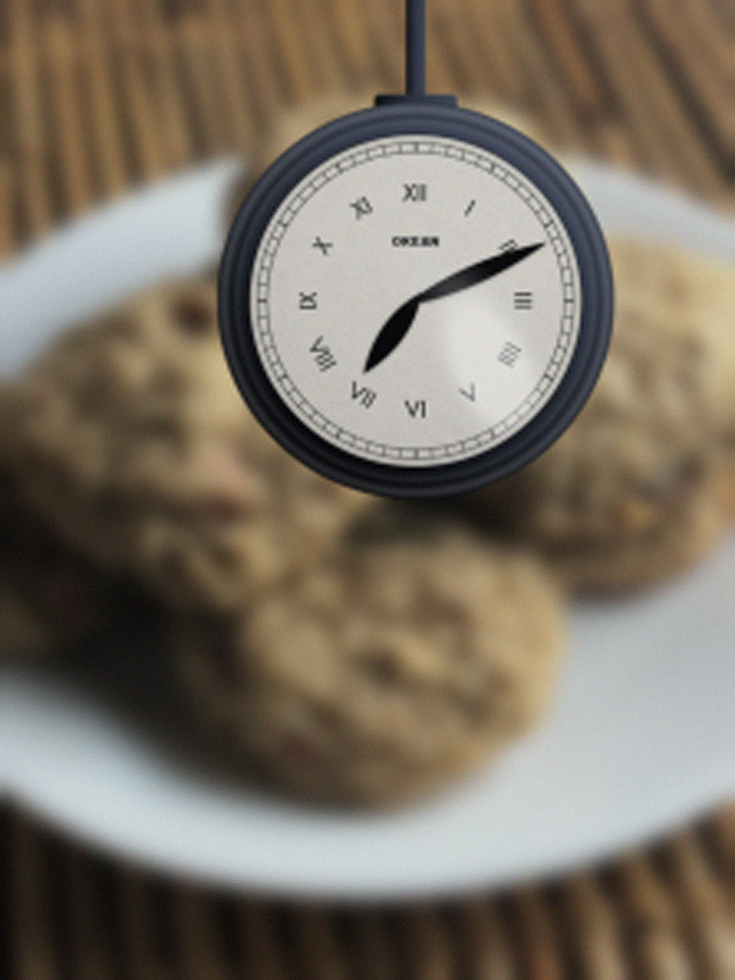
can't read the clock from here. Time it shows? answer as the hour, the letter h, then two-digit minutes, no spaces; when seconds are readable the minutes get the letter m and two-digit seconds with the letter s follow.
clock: 7h11
